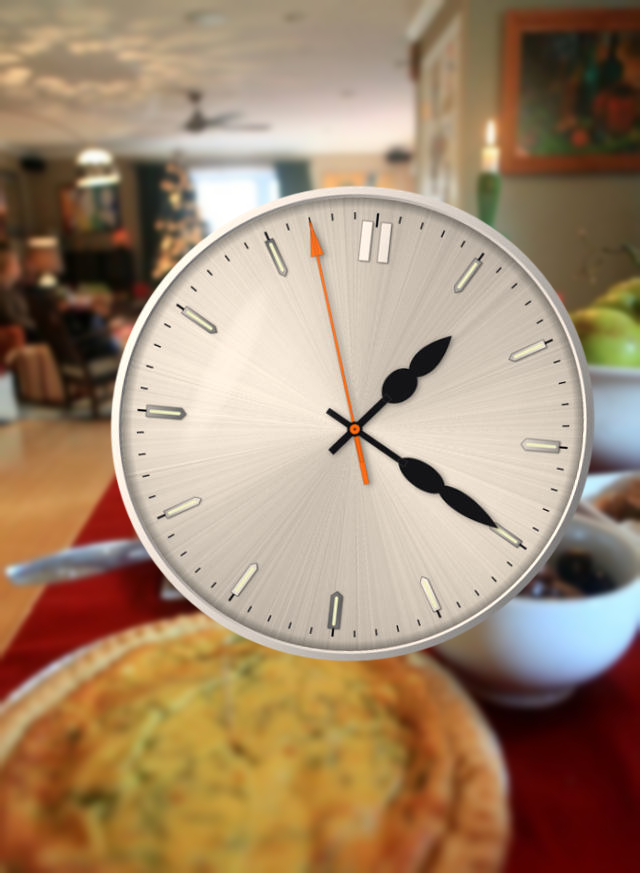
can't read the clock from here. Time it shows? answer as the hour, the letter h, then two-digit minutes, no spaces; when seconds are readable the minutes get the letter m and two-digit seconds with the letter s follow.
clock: 1h19m57s
